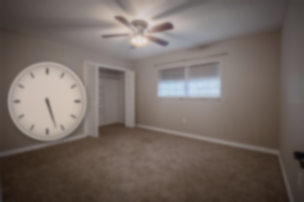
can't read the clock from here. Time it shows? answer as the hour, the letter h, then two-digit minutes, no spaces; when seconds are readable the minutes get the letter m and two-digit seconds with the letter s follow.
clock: 5h27
